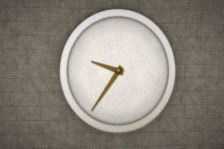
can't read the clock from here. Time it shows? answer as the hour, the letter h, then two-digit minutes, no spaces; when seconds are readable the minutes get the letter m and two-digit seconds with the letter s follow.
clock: 9h36
